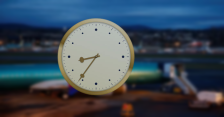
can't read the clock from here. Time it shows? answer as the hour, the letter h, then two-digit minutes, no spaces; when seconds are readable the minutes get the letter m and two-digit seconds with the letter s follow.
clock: 8h36
